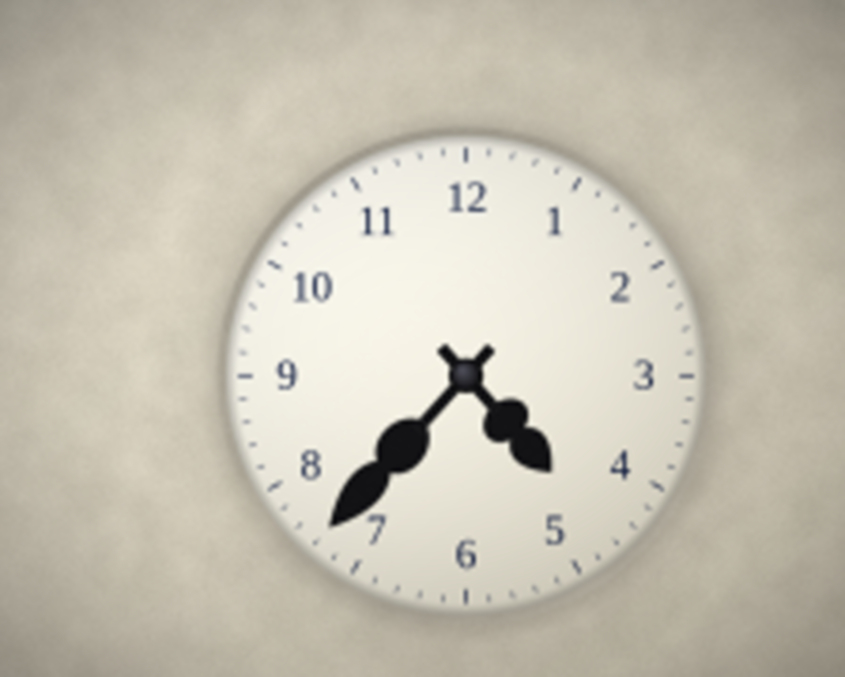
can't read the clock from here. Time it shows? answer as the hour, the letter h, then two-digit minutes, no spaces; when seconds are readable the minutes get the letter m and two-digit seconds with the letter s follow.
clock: 4h37
